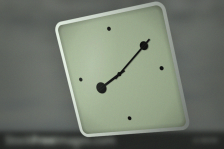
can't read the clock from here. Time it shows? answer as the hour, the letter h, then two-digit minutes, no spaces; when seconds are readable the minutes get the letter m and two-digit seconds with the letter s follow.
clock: 8h09
